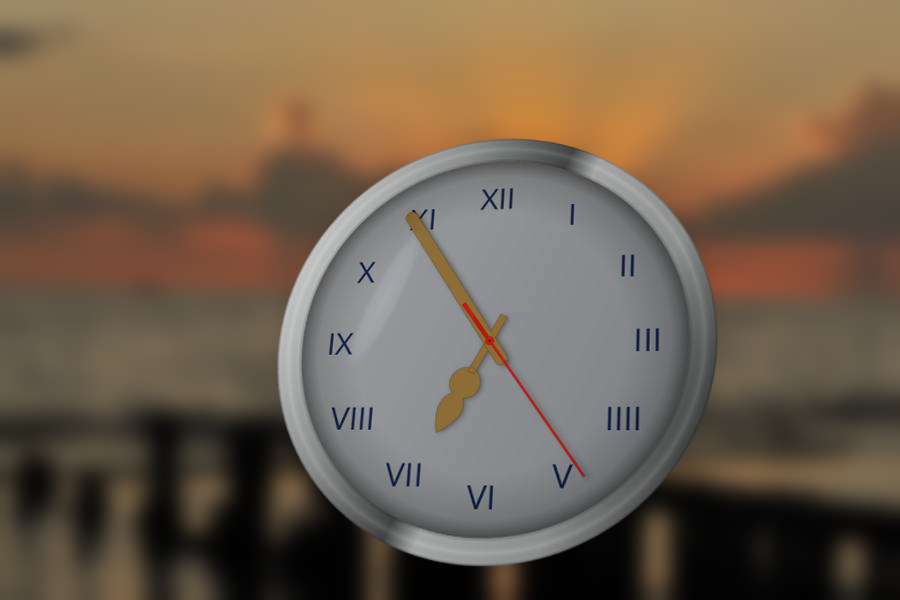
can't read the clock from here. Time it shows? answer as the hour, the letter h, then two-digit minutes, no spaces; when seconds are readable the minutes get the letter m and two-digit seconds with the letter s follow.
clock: 6h54m24s
